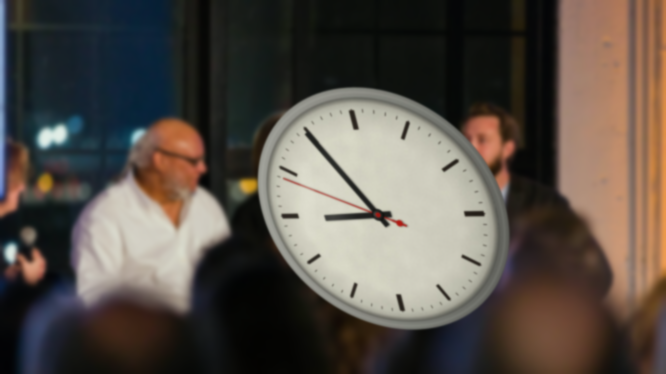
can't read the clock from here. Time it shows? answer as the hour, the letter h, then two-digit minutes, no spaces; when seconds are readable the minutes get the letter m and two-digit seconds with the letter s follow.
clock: 8h54m49s
